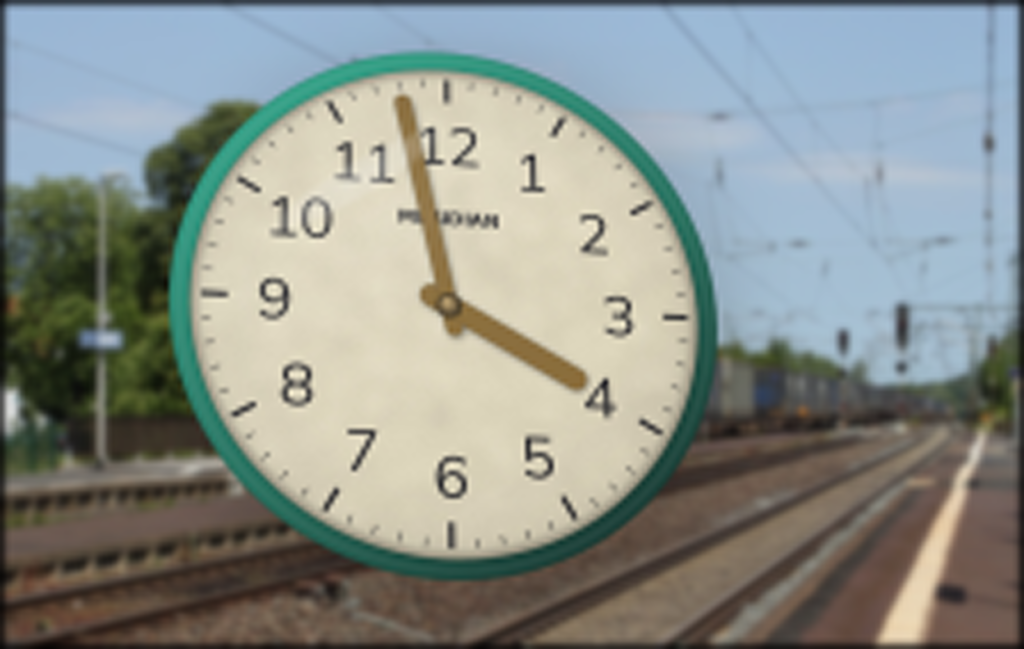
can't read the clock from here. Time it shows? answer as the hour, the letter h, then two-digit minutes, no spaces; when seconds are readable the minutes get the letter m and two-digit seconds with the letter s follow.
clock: 3h58
